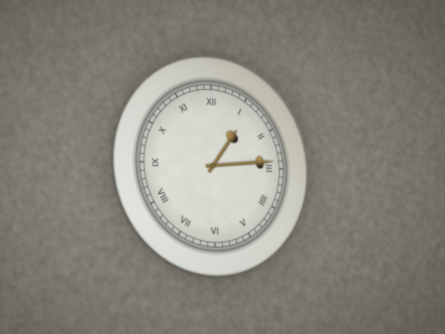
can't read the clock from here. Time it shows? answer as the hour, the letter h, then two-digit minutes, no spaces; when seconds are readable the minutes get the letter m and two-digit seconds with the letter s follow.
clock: 1h14
